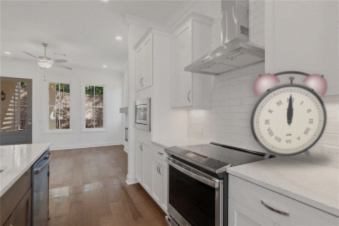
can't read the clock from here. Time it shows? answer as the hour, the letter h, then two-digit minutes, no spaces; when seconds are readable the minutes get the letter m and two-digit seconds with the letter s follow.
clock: 12h00
